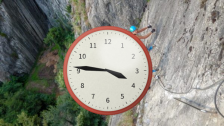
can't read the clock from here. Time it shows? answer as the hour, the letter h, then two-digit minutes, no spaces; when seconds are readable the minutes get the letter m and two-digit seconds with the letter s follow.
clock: 3h46
